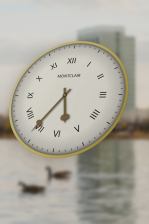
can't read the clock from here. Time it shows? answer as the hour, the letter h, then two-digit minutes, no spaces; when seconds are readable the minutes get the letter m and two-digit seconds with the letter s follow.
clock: 5h36
